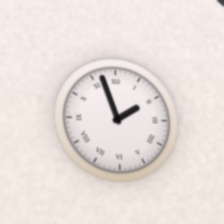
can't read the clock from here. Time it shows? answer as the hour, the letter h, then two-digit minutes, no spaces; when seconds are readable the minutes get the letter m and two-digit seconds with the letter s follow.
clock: 1h57
